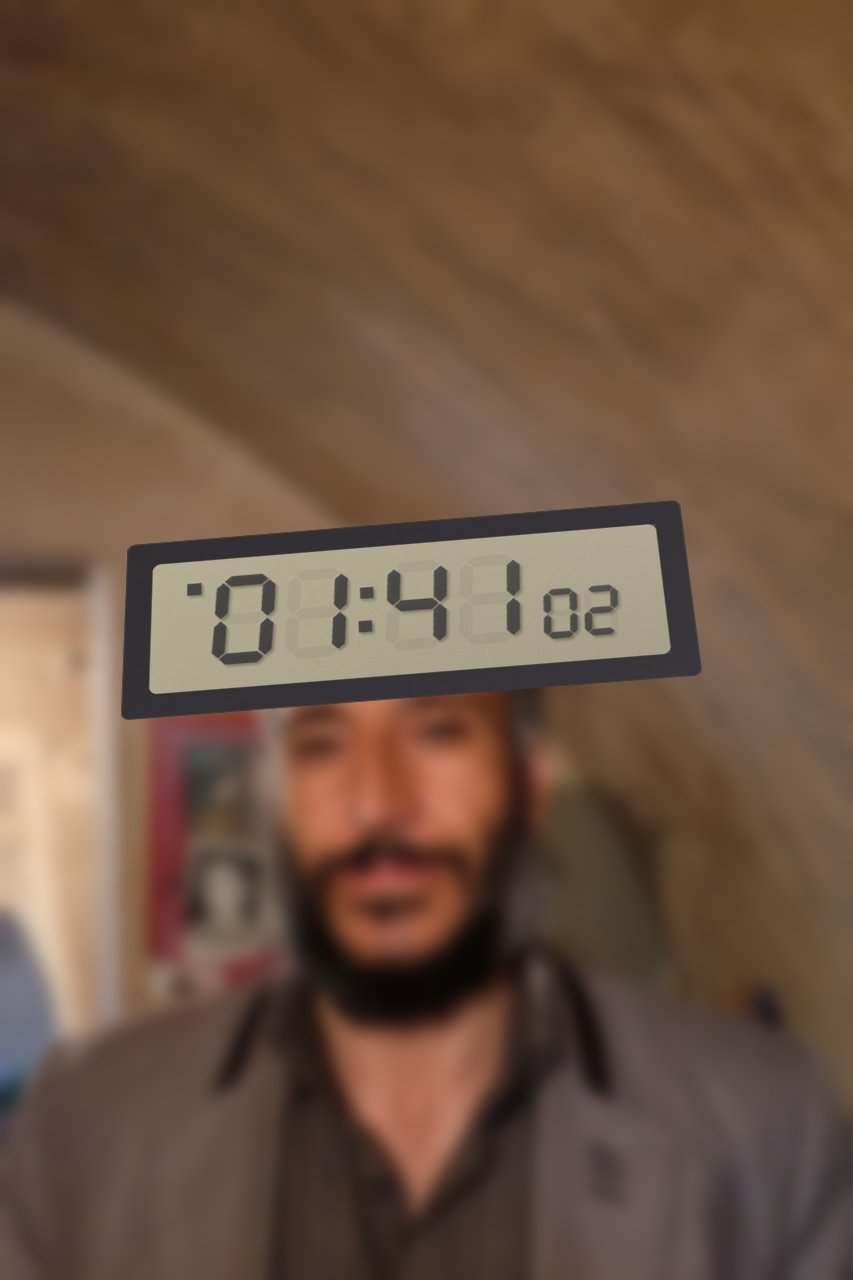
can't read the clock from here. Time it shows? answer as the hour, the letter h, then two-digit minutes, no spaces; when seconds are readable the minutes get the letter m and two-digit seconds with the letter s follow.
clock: 1h41m02s
